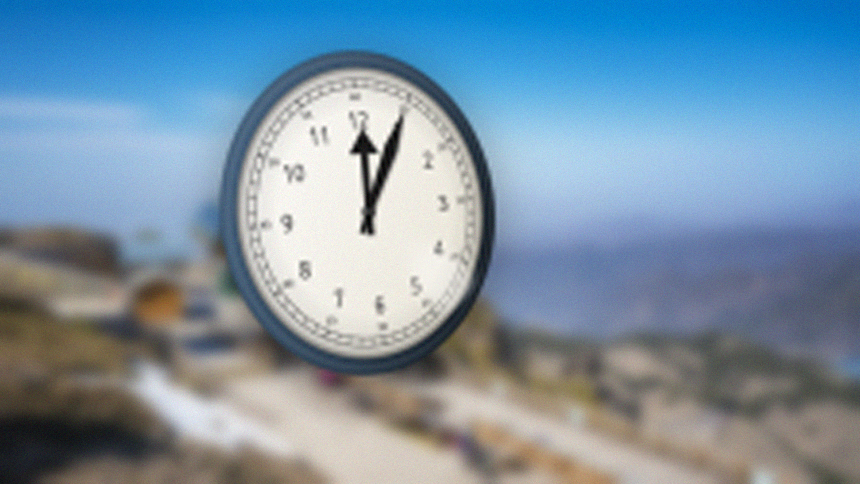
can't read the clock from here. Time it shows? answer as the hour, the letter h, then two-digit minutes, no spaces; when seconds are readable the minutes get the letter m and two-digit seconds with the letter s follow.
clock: 12h05
